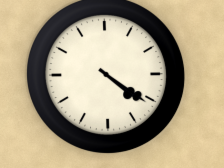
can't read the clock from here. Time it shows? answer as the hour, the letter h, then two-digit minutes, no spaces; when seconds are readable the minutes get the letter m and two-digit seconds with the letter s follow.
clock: 4h21
